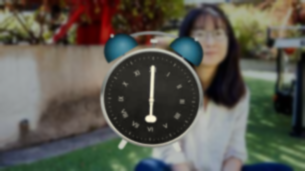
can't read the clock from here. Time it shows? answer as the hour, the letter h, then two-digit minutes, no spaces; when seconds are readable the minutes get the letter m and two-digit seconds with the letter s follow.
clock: 6h00
